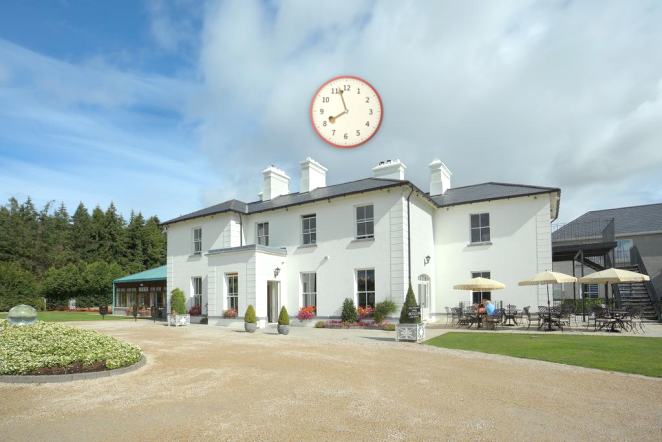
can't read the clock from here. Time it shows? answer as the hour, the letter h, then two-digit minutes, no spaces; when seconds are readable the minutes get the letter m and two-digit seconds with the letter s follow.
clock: 7h57
